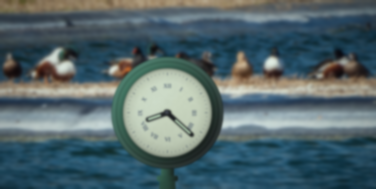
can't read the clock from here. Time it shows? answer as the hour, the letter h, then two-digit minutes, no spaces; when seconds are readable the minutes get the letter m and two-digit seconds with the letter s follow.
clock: 8h22
